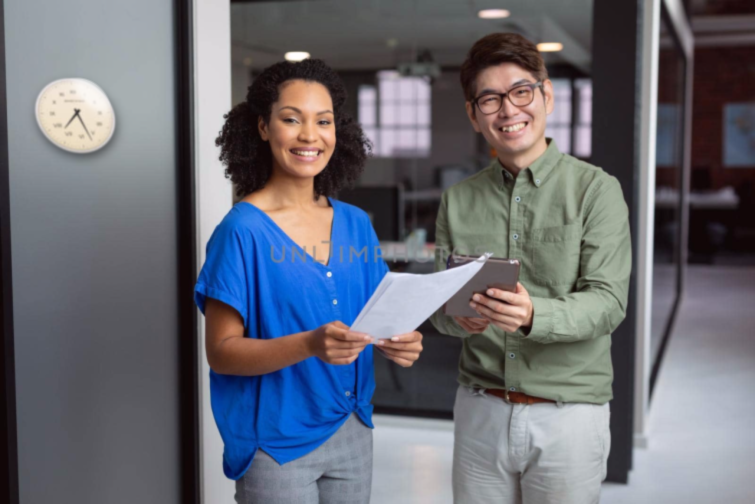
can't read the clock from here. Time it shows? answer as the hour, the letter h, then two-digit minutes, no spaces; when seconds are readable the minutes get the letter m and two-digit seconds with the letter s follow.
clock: 7h27
